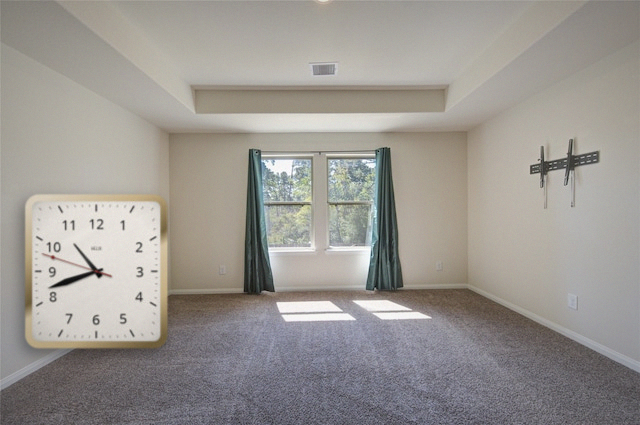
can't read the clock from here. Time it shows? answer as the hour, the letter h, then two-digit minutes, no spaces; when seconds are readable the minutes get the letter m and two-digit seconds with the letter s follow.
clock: 10h41m48s
